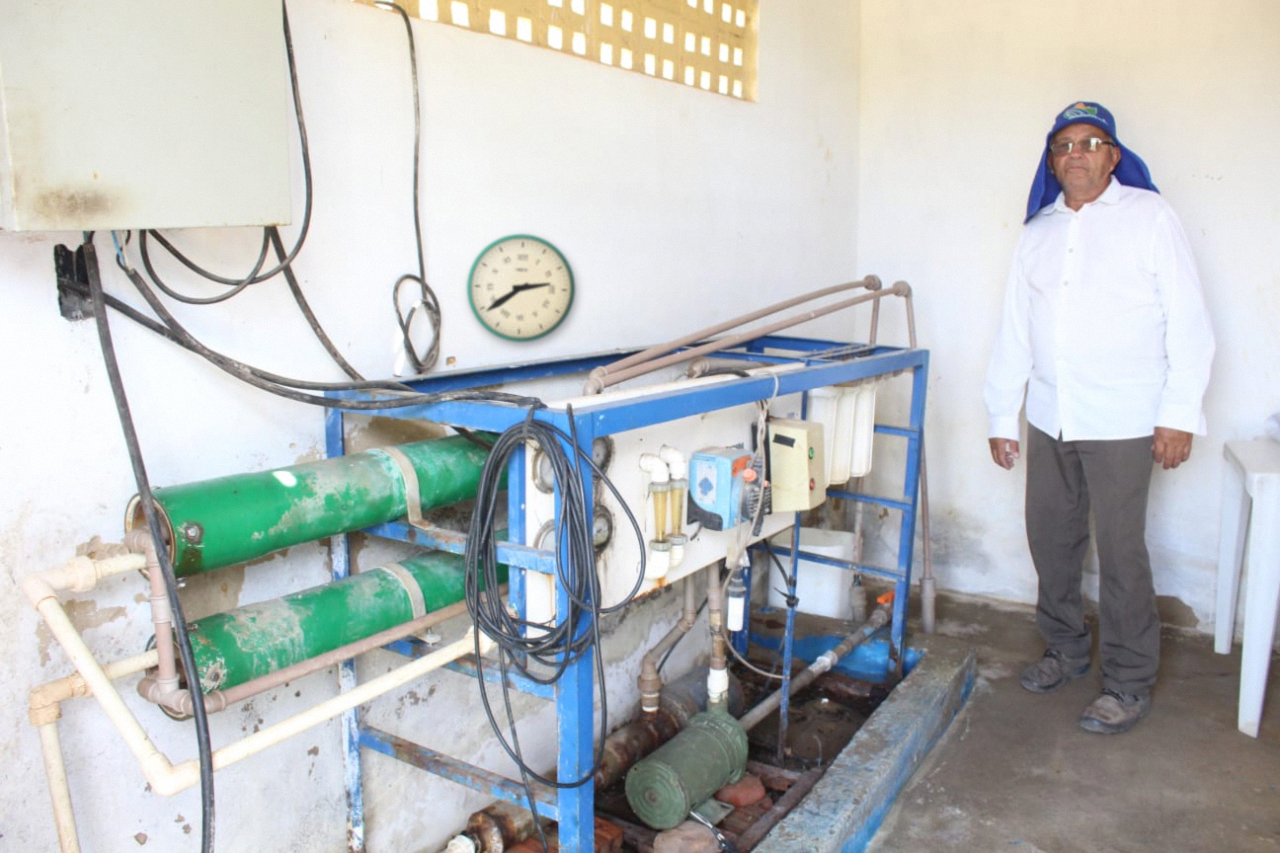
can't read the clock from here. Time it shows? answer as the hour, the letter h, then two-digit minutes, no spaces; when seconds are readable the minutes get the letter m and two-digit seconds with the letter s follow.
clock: 2h39
